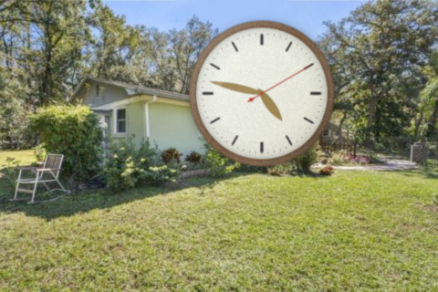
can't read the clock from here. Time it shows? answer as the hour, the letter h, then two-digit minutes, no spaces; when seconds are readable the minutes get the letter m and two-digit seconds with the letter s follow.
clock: 4h47m10s
